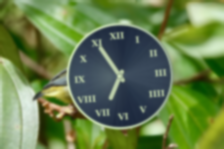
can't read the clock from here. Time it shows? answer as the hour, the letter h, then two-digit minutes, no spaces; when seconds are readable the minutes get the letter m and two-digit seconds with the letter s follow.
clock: 6h55
